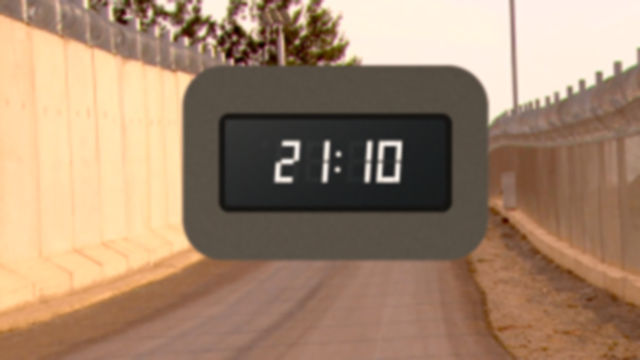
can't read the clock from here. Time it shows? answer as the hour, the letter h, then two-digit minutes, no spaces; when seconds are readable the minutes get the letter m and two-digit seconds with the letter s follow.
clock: 21h10
